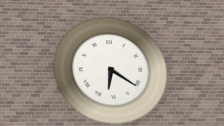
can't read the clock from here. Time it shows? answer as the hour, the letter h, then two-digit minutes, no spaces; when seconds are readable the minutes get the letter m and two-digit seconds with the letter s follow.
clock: 6h21
